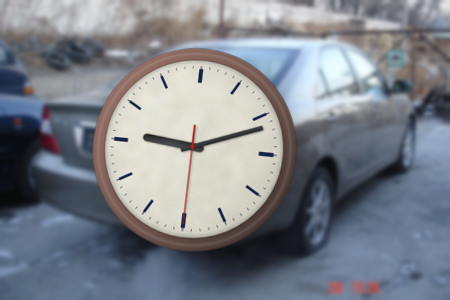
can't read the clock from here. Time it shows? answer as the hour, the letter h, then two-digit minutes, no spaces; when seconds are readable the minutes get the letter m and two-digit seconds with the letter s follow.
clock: 9h11m30s
